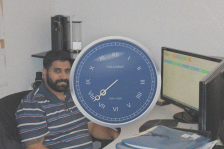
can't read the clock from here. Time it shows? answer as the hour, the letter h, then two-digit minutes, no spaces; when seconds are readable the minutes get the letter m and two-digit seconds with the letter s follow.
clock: 7h38
